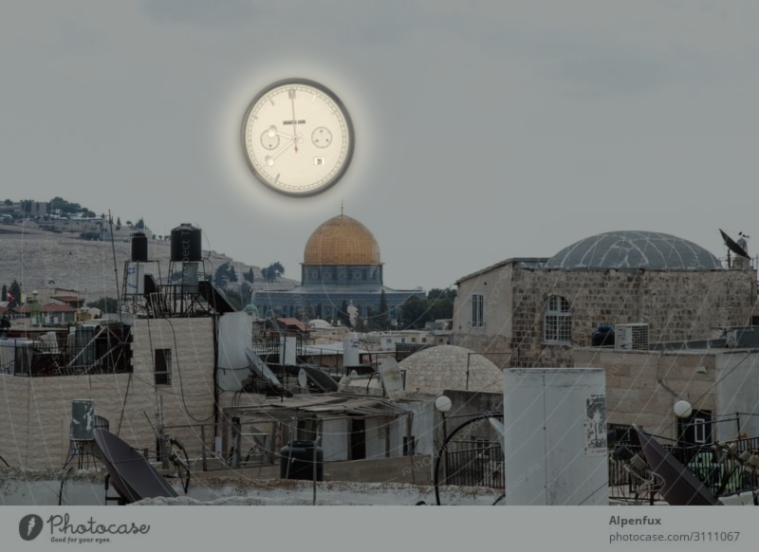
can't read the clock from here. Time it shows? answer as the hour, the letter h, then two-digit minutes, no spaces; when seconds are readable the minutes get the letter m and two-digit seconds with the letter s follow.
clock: 9h39
